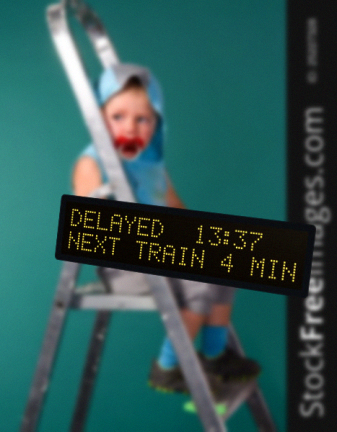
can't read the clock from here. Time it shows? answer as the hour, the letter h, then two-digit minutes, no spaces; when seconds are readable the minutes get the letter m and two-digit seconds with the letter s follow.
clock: 13h37
